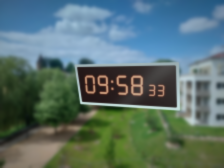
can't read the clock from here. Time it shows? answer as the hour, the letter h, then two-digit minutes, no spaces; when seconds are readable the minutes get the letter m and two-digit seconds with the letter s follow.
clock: 9h58m33s
